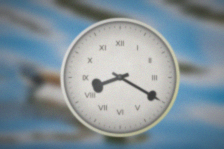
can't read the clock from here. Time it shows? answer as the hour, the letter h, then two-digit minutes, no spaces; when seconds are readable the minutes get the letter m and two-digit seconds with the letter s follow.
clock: 8h20
